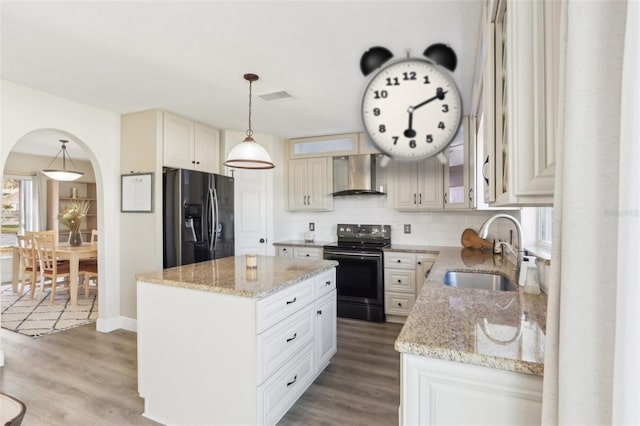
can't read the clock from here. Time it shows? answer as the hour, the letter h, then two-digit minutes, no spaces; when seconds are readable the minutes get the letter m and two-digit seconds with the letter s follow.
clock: 6h11
